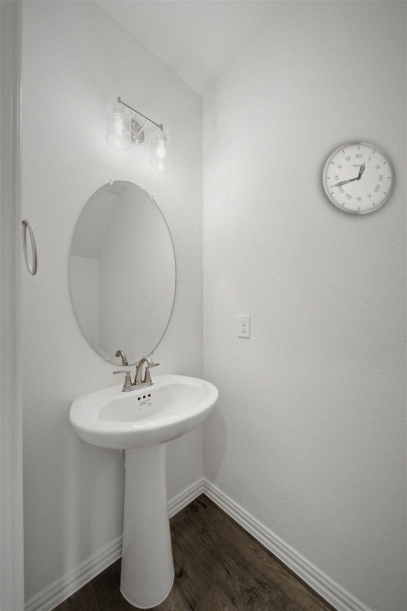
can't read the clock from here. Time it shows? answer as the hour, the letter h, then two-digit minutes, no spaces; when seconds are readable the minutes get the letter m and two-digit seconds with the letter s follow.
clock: 12h42
